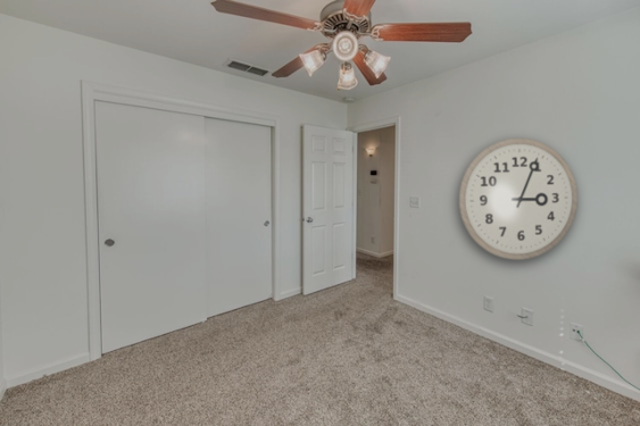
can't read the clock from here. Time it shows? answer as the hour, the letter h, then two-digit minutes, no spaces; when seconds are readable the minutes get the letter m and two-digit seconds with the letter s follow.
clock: 3h04
